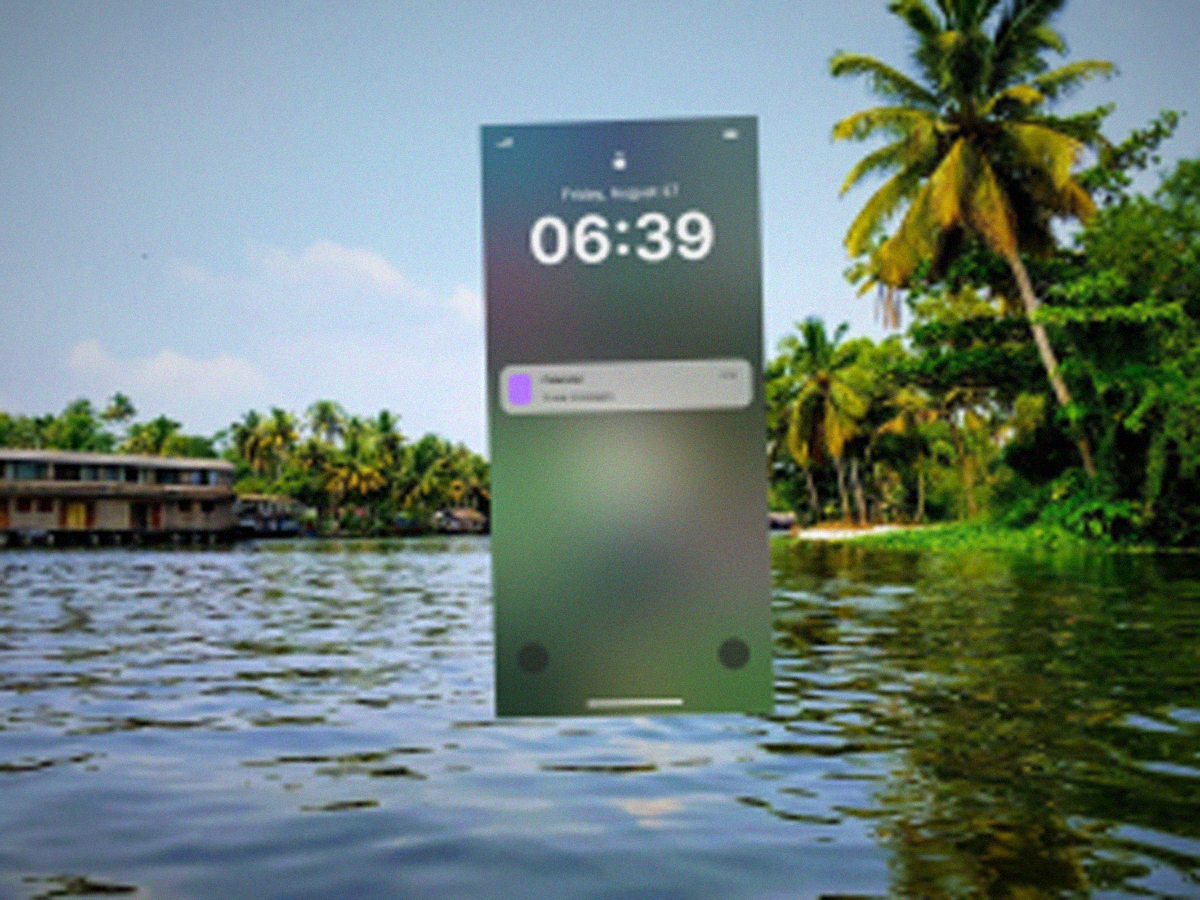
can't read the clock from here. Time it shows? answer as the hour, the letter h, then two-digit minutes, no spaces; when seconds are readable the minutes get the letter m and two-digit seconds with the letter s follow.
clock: 6h39
